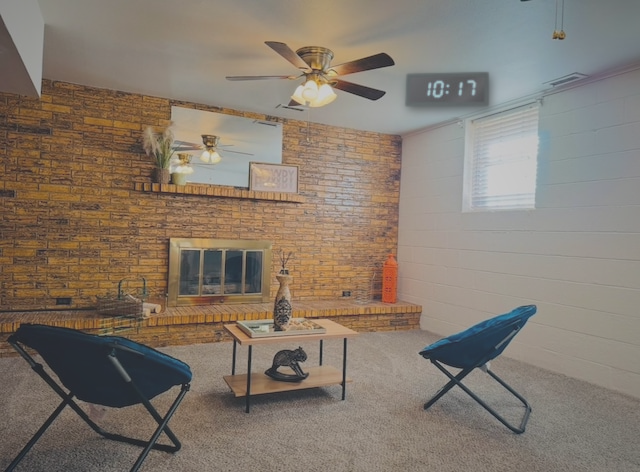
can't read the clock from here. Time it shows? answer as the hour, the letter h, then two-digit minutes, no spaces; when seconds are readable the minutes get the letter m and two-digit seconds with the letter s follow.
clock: 10h17
